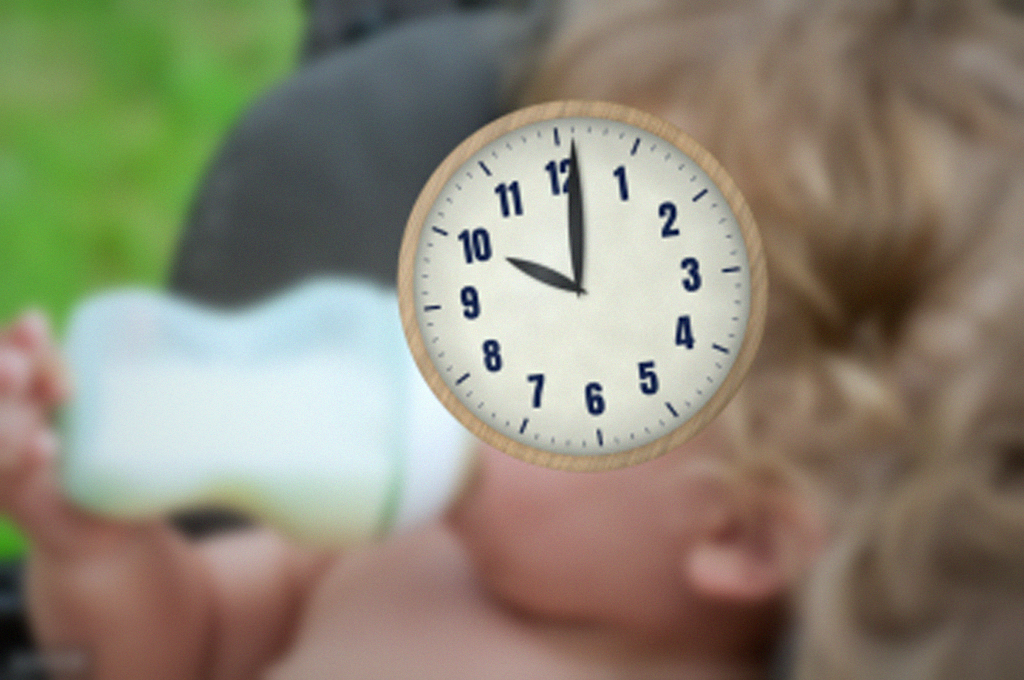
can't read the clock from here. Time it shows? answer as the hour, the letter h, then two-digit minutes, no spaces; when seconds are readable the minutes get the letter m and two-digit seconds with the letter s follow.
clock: 10h01
